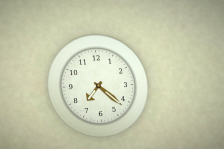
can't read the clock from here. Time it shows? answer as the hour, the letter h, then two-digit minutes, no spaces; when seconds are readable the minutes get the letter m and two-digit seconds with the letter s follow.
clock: 7h22
